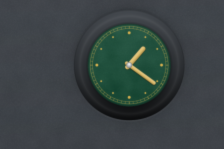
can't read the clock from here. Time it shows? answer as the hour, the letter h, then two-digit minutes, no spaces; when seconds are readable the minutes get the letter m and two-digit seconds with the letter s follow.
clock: 1h21
